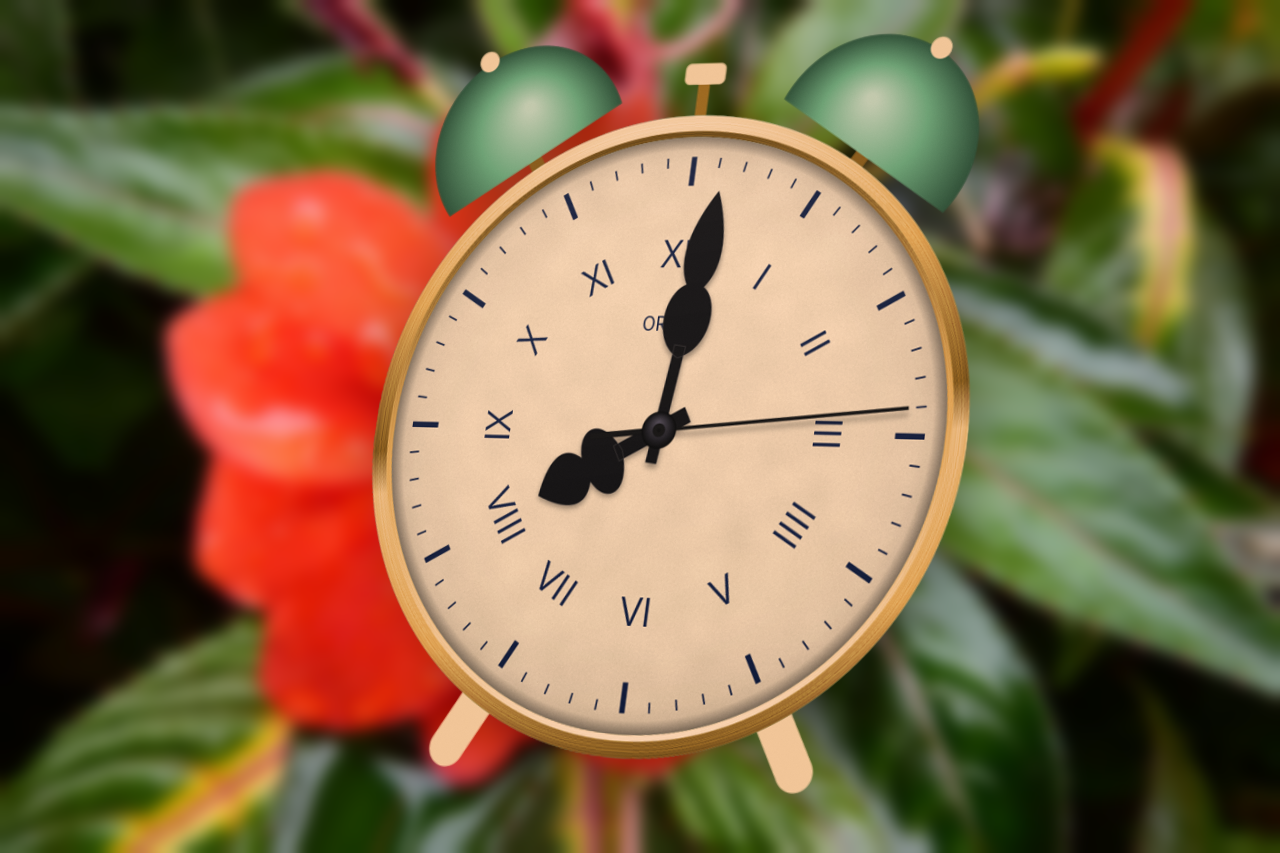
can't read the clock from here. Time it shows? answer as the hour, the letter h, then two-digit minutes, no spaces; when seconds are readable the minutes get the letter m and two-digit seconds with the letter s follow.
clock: 8h01m14s
